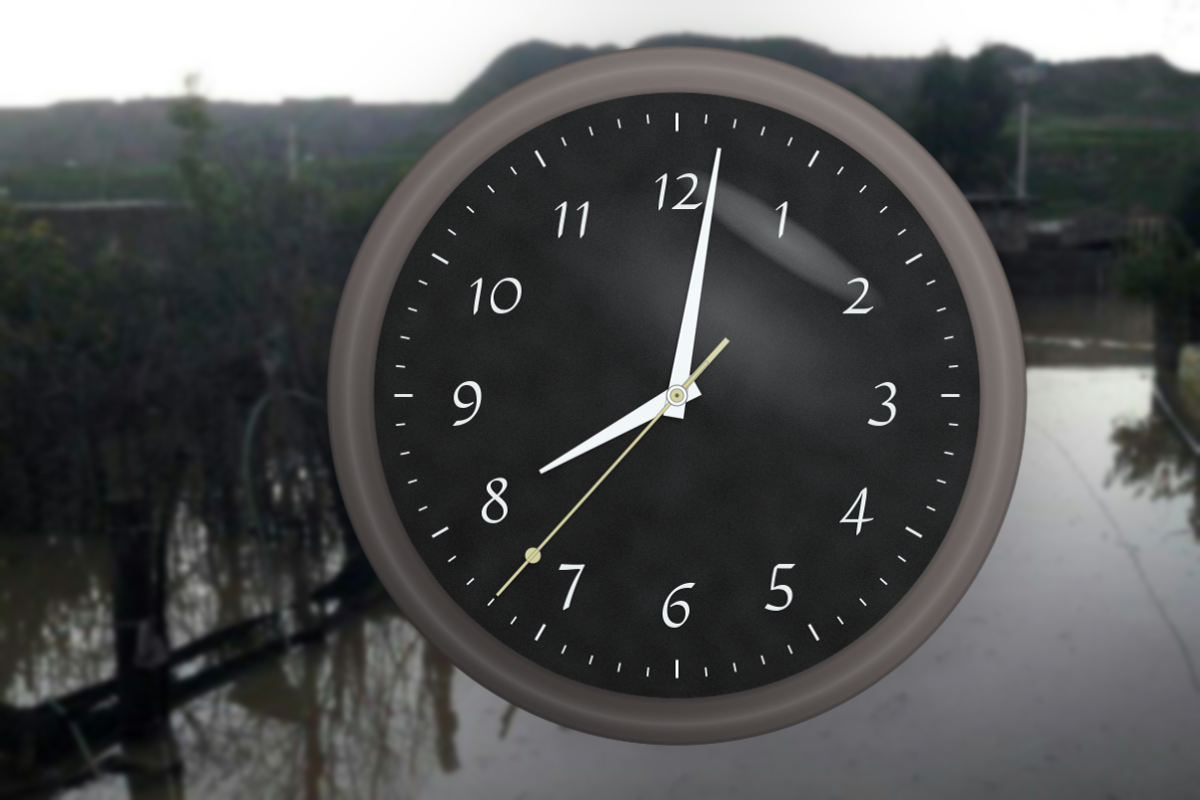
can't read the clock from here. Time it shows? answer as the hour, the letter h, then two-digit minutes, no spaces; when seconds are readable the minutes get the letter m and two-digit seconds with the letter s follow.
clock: 8h01m37s
